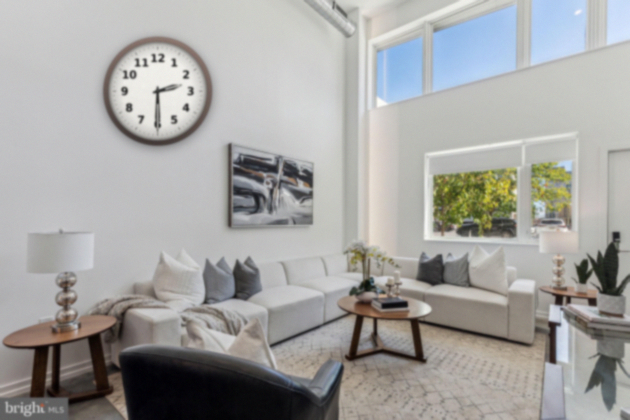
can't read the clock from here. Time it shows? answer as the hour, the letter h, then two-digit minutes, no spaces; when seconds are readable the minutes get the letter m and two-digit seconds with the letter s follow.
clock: 2h30
